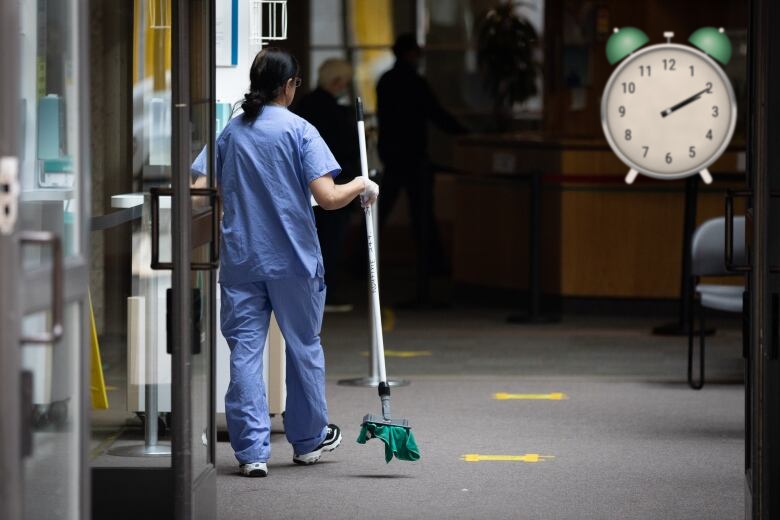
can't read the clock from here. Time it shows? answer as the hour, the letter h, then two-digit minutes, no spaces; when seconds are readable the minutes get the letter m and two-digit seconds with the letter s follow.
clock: 2h10
